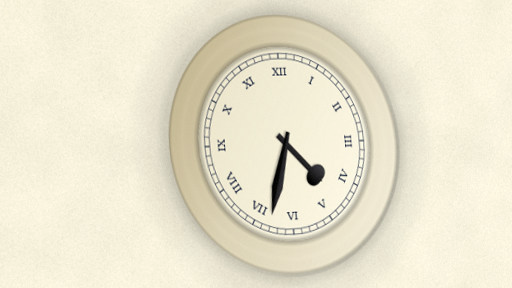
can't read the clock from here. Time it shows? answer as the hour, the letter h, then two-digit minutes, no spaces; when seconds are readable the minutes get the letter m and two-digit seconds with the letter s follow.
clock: 4h33
